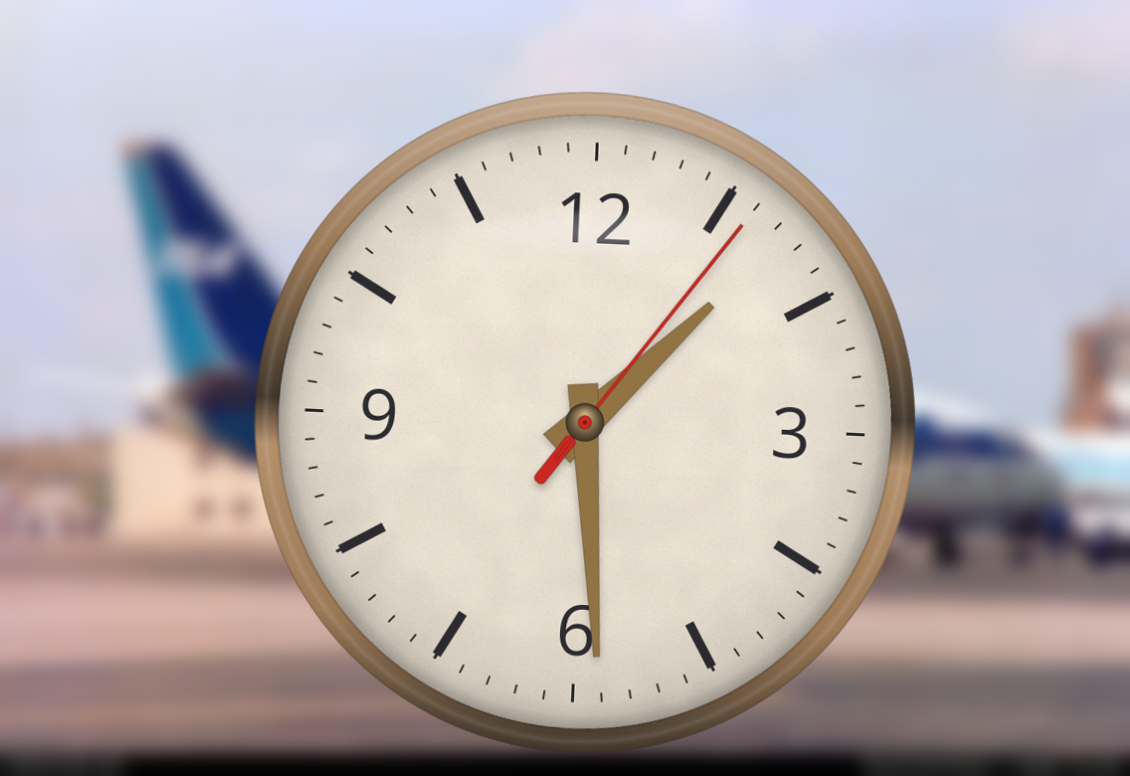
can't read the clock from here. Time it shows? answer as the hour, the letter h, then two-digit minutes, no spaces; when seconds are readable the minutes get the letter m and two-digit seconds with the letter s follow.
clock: 1h29m06s
